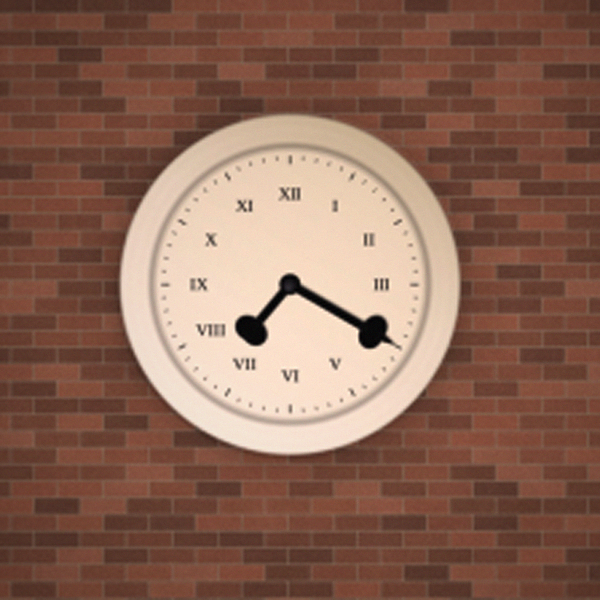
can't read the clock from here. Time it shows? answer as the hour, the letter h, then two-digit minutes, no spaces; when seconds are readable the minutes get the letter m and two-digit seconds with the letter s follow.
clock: 7h20
